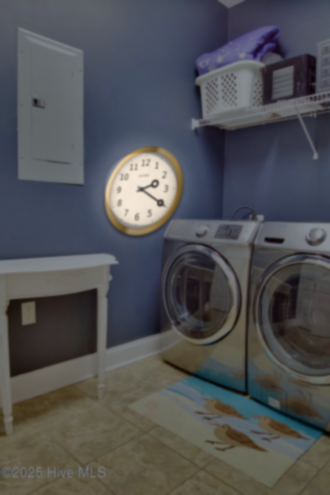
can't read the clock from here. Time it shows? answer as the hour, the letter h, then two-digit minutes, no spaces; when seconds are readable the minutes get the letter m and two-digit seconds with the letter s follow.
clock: 2h20
